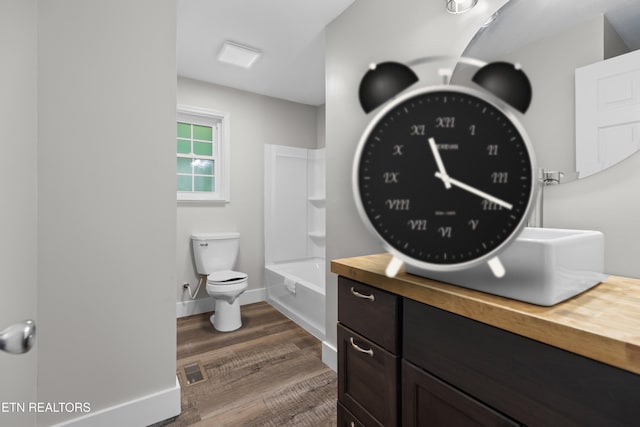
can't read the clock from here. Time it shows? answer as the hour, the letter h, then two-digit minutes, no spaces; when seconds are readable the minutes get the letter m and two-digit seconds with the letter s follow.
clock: 11h19
